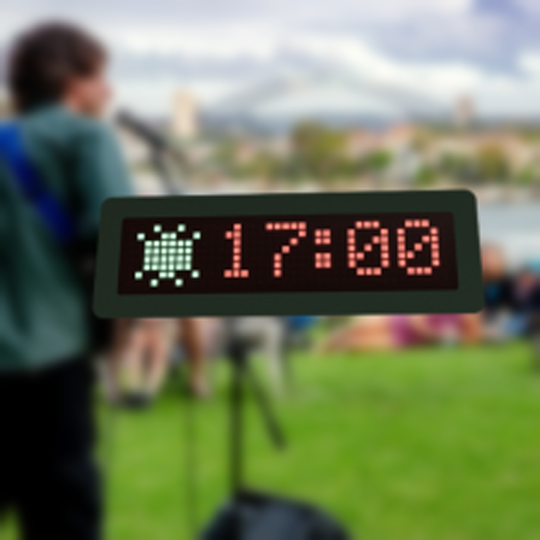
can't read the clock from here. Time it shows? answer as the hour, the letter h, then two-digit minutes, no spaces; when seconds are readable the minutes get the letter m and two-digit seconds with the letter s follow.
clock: 17h00
